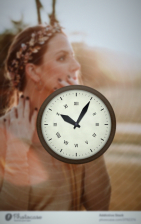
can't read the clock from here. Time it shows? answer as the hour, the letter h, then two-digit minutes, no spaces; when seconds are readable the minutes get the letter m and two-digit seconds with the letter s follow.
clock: 10h05
